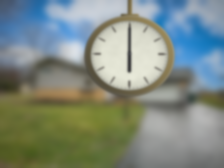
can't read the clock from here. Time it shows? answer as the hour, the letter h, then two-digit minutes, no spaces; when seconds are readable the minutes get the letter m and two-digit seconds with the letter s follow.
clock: 6h00
